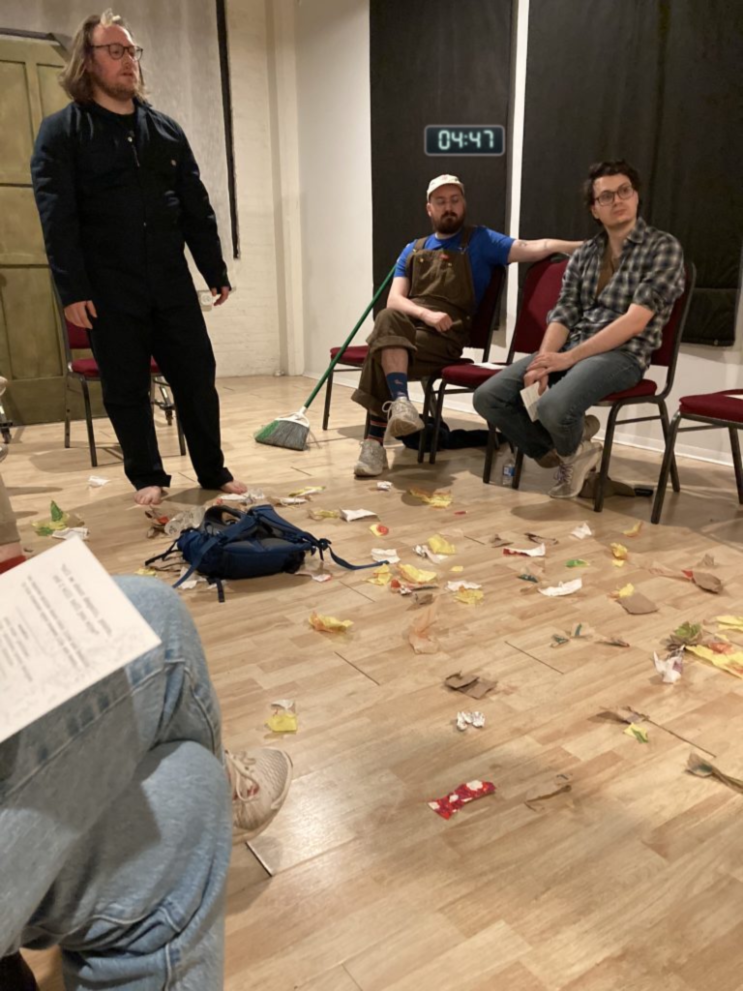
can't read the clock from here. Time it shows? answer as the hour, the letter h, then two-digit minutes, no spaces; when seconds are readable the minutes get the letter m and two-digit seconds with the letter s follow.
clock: 4h47
